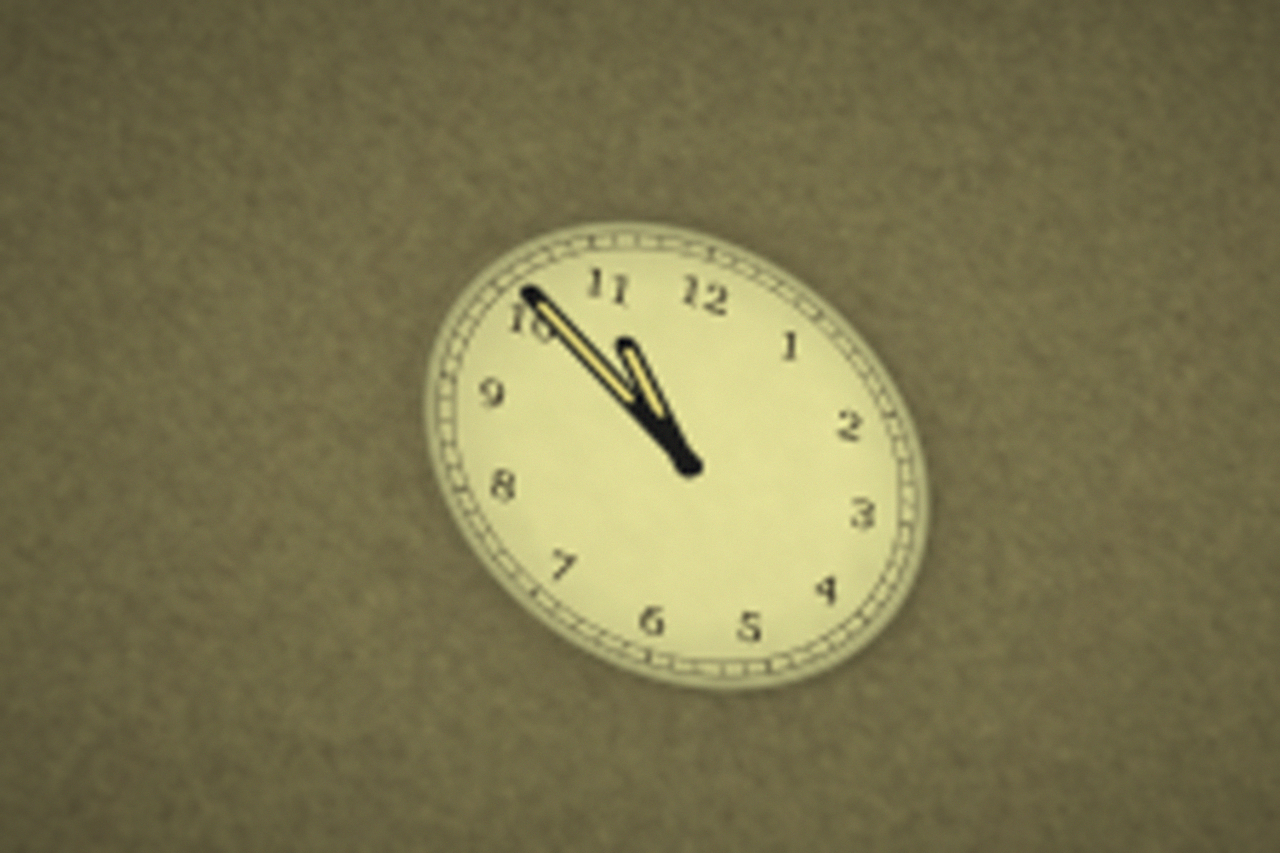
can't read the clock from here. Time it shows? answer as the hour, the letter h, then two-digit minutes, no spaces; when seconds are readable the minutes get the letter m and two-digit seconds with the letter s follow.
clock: 10h51
